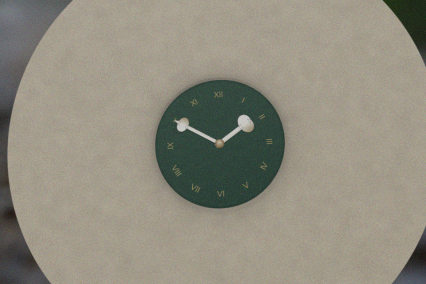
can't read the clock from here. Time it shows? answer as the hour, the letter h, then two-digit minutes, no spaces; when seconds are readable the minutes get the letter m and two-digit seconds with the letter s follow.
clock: 1h50
